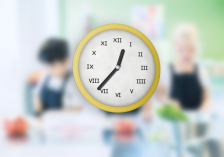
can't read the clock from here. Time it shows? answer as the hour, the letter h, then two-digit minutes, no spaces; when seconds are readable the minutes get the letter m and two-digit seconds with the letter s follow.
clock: 12h37
